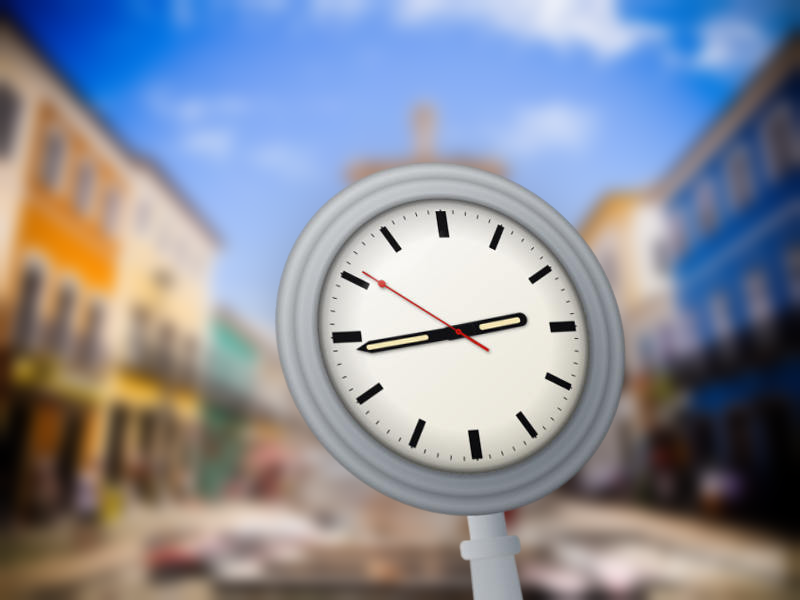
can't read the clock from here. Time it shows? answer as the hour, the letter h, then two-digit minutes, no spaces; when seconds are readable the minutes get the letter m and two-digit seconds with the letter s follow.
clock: 2h43m51s
